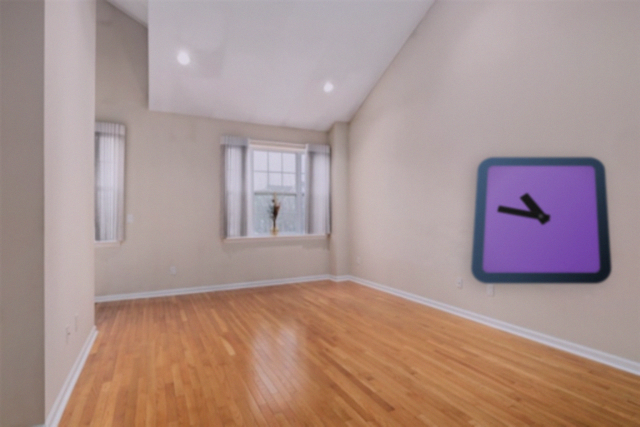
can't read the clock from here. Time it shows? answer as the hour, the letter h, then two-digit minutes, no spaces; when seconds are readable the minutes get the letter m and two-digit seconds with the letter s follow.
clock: 10h47
